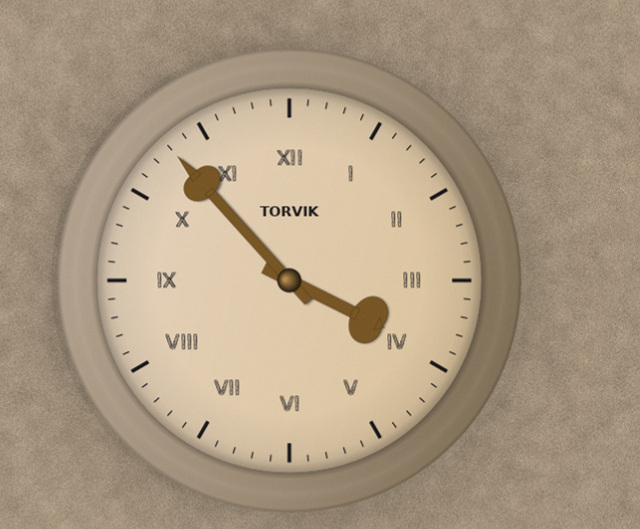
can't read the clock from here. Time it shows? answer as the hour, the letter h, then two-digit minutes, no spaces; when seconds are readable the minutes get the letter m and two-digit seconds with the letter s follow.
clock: 3h53
